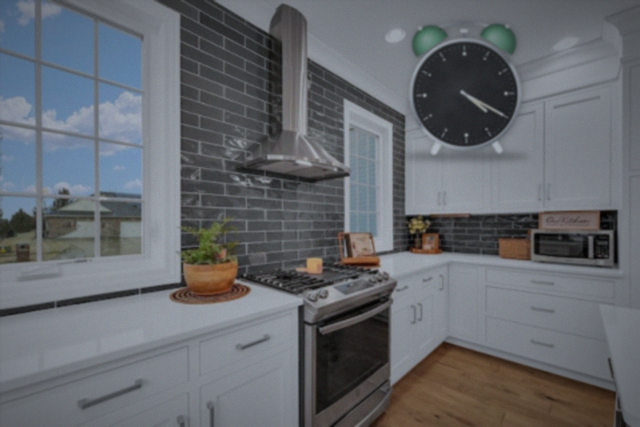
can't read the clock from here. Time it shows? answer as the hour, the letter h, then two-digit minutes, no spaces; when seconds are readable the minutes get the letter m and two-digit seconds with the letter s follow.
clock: 4h20
